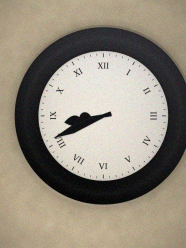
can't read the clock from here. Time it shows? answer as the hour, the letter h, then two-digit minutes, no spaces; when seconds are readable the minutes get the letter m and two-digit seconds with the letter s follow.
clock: 8h41
